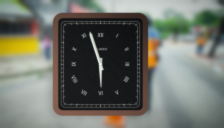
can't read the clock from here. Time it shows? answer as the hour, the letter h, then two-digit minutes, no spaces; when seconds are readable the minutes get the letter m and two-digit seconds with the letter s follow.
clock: 5h57
